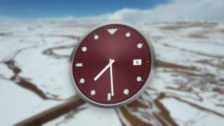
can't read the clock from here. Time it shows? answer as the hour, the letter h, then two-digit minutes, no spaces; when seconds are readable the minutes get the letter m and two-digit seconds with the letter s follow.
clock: 7h29
